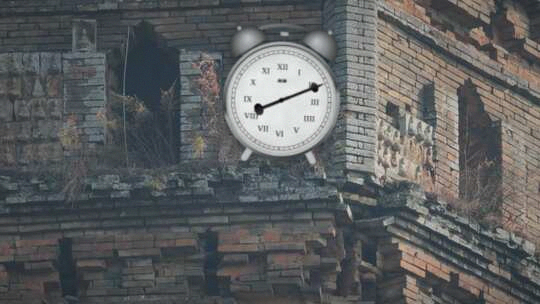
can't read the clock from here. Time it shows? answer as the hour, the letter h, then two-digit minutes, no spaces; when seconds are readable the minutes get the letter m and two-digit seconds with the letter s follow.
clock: 8h11
